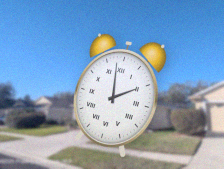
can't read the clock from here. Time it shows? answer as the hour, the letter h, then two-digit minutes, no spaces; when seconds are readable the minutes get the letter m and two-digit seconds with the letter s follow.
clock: 1h58
